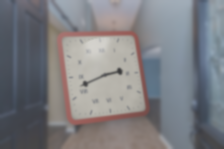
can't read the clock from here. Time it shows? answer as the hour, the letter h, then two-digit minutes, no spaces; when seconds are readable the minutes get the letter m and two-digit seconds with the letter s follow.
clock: 2h42
